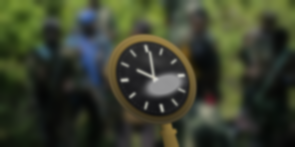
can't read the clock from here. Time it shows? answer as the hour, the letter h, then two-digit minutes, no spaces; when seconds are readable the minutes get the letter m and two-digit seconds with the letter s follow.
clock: 10h01
